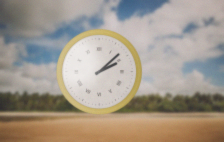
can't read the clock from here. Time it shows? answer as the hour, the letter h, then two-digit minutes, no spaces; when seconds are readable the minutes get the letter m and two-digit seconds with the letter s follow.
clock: 2h08
